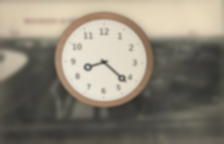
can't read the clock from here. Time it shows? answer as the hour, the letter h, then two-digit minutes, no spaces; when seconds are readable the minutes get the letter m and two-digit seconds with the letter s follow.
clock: 8h22
